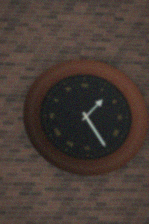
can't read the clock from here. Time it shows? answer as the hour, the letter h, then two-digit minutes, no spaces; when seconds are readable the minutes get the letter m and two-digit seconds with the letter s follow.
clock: 1h25
